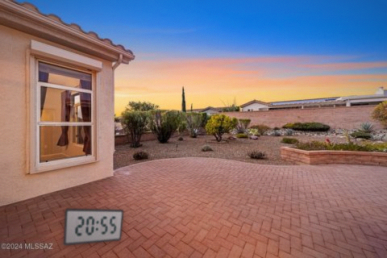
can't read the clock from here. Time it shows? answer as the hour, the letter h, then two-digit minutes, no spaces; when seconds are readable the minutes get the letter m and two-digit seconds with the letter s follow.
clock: 20h55
